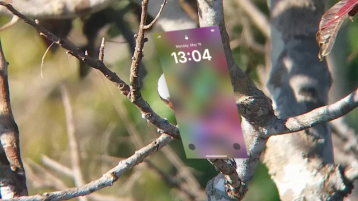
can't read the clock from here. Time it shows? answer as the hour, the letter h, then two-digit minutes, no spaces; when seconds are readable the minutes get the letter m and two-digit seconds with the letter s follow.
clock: 13h04
